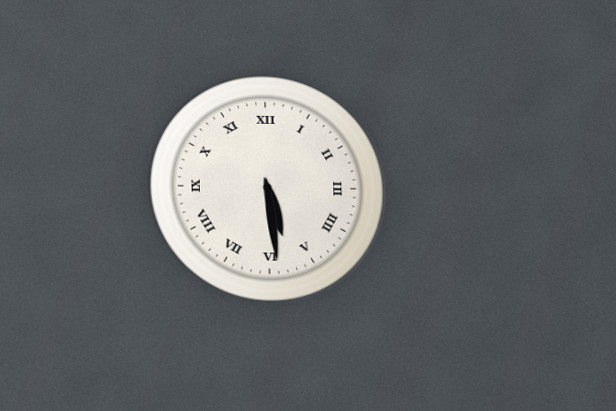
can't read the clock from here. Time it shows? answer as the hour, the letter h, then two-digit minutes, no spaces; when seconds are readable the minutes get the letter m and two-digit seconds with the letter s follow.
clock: 5h29
